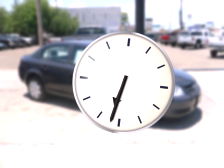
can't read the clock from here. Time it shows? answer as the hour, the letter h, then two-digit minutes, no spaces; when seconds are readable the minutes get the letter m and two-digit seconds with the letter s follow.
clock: 6h32
